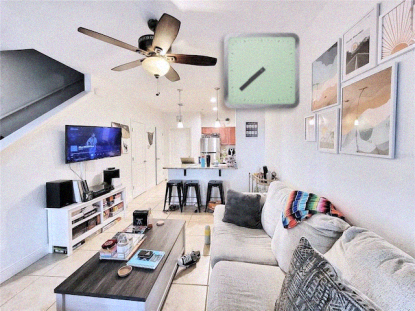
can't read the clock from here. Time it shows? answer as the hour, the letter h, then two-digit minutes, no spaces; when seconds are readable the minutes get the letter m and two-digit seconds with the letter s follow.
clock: 7h38
